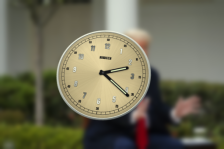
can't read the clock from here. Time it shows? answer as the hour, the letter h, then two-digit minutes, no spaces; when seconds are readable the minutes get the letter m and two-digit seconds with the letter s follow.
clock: 2h21
